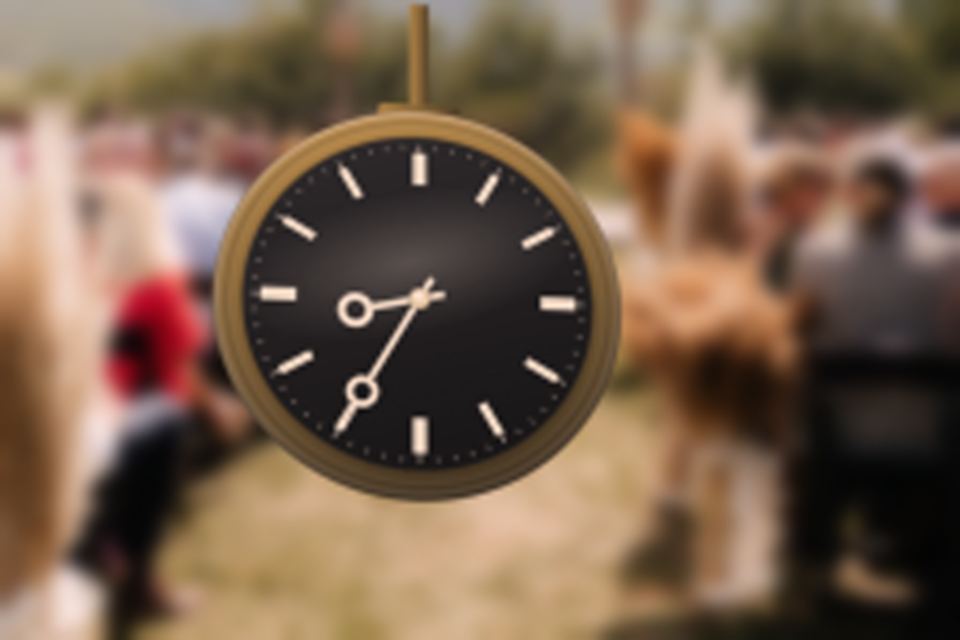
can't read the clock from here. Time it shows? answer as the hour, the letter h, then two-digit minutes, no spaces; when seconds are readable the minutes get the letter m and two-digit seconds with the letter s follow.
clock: 8h35
